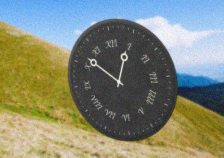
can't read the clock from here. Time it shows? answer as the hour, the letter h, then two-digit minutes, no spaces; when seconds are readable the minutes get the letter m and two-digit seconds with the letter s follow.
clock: 12h52
